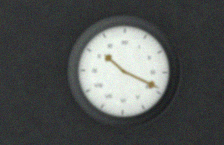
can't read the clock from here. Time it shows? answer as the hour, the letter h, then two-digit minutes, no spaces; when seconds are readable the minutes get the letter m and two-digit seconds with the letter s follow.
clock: 10h19
